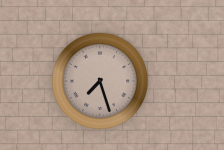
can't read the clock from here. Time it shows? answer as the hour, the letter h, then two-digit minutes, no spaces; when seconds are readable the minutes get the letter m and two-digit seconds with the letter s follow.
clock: 7h27
